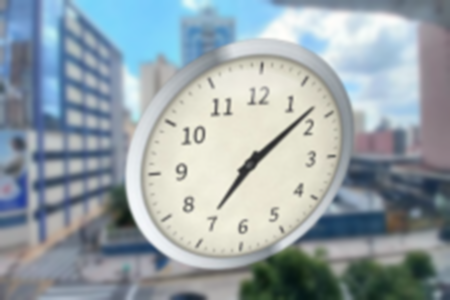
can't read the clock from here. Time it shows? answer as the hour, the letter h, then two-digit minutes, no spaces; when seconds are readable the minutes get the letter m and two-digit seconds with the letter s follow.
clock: 7h08
